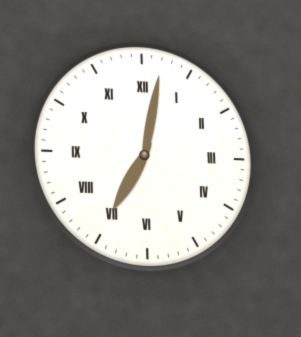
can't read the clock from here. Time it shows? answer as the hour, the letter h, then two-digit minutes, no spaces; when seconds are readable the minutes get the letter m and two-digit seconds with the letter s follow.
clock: 7h02
